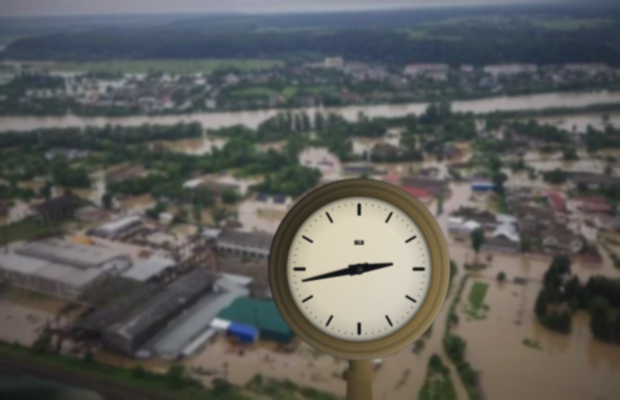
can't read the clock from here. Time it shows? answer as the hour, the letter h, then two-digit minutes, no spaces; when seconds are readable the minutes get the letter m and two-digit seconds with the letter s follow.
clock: 2h43
